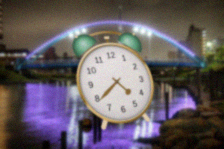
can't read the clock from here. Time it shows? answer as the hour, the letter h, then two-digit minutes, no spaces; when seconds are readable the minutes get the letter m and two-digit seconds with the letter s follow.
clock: 4h39
